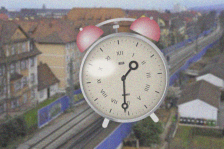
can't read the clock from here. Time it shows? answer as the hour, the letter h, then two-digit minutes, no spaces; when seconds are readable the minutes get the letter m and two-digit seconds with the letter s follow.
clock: 1h31
